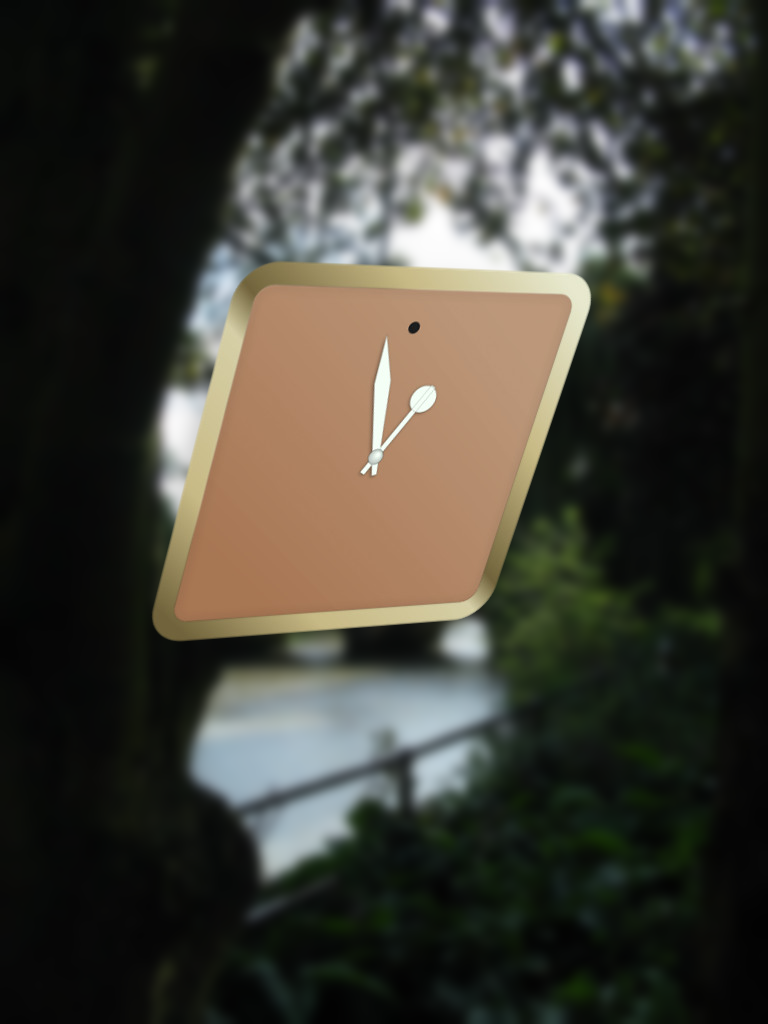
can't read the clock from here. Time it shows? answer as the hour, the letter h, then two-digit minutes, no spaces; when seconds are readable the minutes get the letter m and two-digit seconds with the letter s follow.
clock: 12h58
